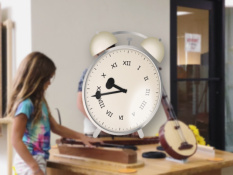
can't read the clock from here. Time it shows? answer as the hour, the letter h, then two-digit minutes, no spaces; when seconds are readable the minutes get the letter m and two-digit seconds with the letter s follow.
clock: 9h43
